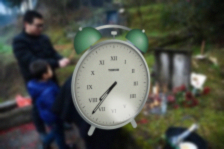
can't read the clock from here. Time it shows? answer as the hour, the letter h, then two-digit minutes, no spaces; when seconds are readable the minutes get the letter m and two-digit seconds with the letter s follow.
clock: 7h37
